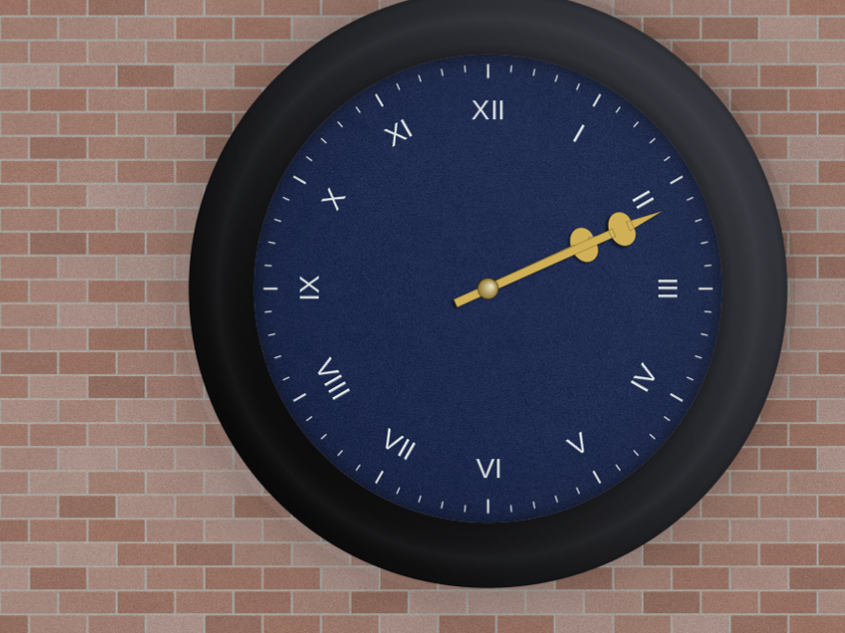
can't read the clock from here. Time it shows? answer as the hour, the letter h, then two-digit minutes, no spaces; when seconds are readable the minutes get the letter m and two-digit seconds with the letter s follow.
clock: 2h11
